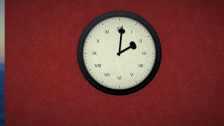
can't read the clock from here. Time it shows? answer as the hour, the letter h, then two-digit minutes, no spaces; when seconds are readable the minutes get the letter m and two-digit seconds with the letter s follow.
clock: 2h01
